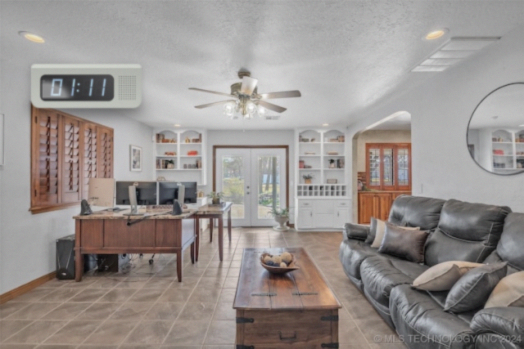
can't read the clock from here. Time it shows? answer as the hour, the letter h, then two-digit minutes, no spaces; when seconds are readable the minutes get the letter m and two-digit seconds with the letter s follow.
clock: 1h11
